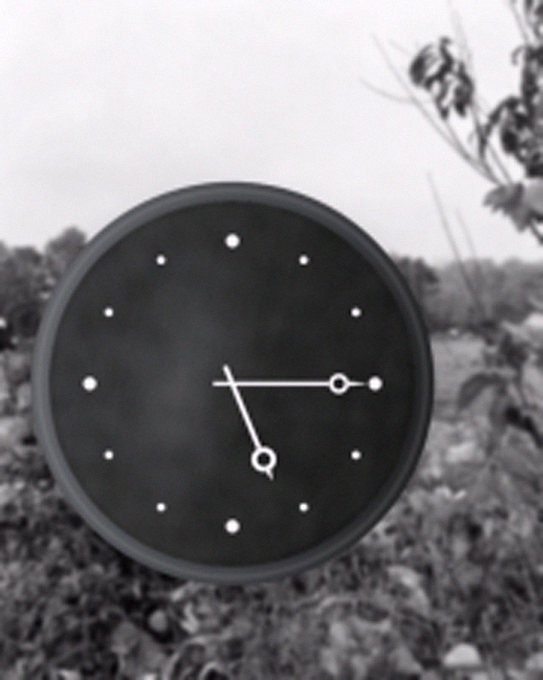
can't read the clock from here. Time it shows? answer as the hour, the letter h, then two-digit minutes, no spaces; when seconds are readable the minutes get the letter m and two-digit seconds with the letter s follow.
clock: 5h15
